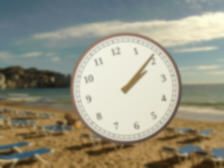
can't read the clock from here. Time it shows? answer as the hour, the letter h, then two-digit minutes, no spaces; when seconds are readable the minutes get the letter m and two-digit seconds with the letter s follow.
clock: 2h09
